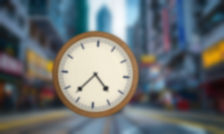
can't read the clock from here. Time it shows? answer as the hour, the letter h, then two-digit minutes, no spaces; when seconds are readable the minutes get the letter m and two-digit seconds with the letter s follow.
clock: 4h37
